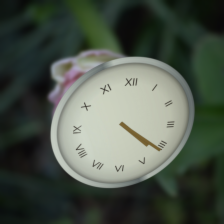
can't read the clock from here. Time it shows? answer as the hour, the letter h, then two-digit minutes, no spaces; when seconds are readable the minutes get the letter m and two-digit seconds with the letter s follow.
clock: 4h21
